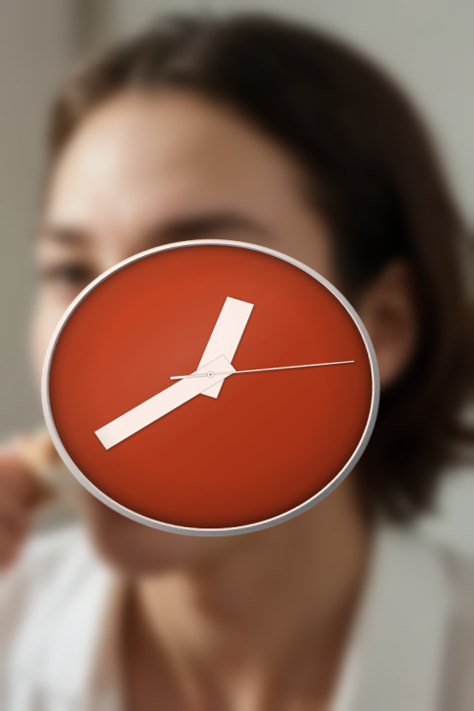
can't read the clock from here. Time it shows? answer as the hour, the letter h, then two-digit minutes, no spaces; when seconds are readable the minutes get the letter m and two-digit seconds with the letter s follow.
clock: 12h39m14s
